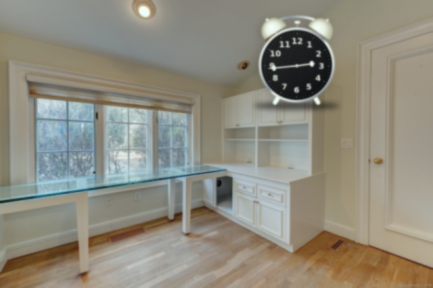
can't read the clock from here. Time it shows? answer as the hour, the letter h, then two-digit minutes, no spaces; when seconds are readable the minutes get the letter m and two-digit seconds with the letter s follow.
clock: 2h44
